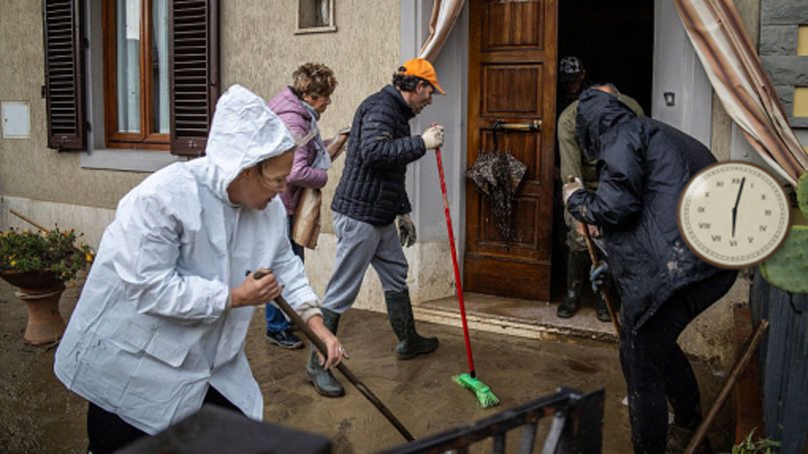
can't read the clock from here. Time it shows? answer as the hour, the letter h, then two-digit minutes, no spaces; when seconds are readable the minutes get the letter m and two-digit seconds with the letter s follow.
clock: 6h02
